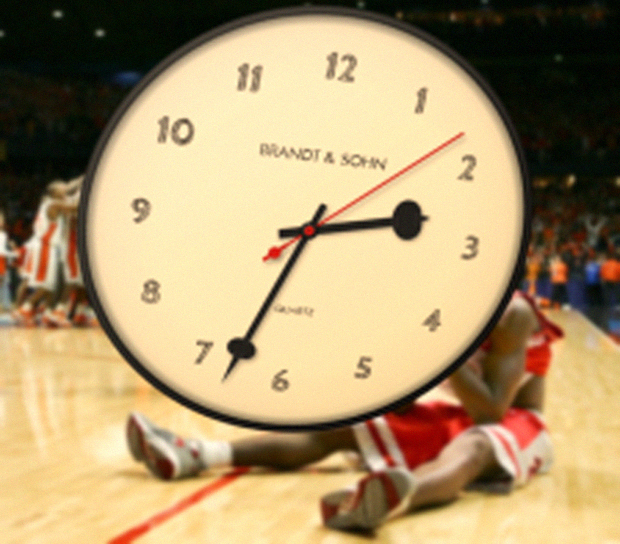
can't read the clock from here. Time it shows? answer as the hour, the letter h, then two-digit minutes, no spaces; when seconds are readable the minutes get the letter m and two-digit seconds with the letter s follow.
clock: 2h33m08s
